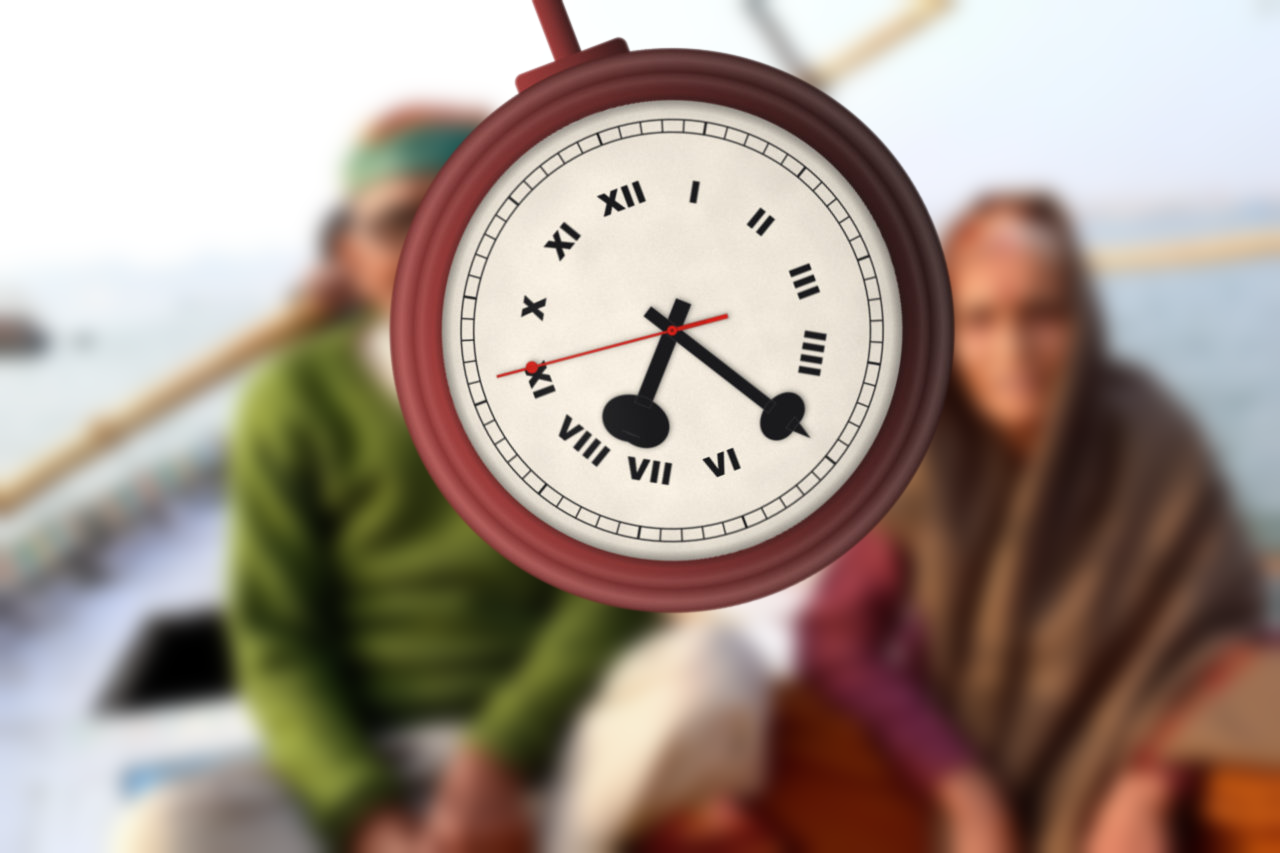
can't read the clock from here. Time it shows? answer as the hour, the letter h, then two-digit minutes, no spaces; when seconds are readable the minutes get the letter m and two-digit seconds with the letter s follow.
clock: 7h24m46s
